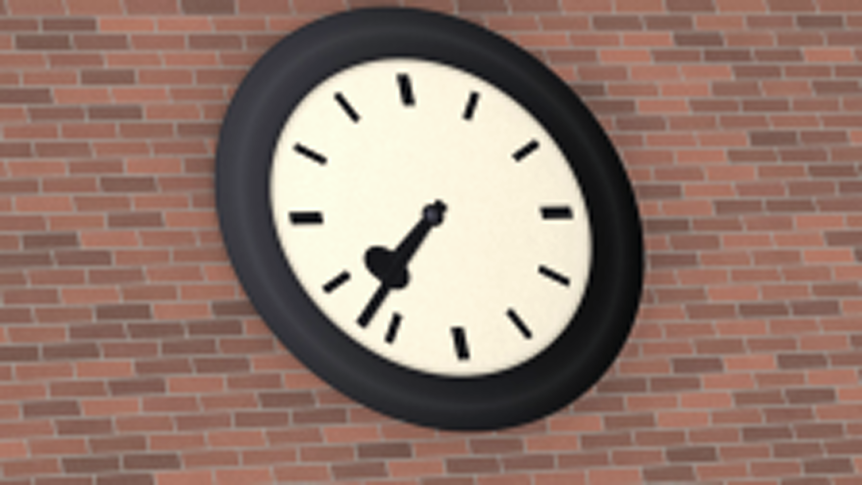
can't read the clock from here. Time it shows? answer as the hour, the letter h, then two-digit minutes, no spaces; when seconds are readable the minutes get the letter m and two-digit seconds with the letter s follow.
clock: 7h37
